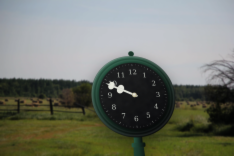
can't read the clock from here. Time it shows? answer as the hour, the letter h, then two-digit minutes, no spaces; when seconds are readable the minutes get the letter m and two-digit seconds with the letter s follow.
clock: 9h49
